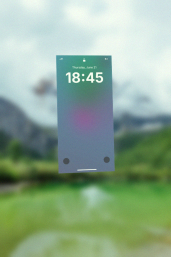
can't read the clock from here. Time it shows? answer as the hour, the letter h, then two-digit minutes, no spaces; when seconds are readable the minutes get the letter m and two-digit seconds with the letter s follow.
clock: 18h45
